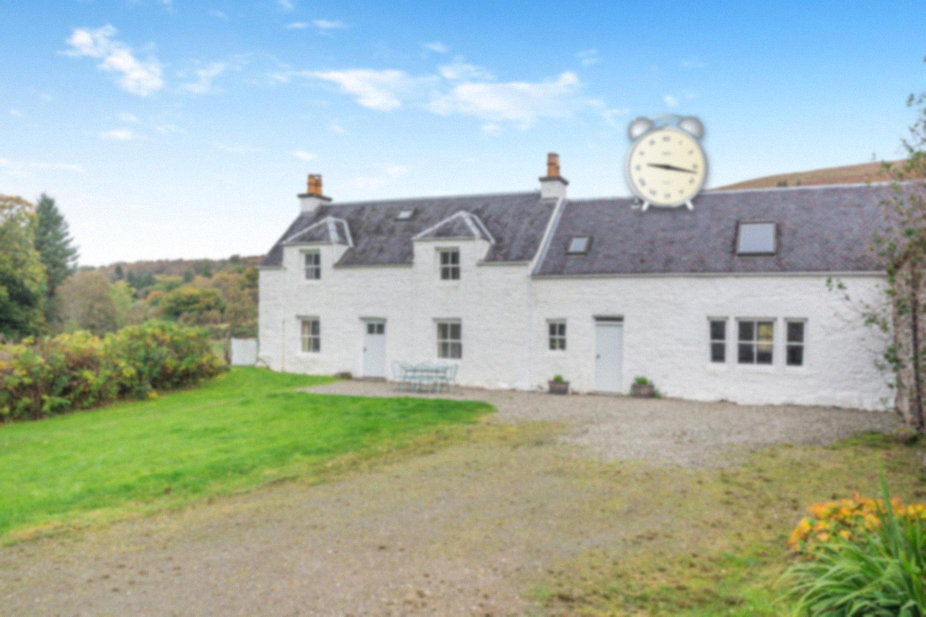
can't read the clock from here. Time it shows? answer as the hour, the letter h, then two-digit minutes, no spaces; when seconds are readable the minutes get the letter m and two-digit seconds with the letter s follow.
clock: 9h17
